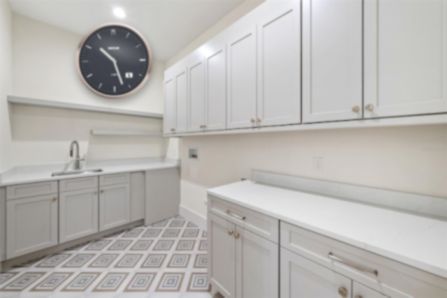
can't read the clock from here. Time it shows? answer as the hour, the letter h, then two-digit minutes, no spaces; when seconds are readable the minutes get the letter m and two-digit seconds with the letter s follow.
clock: 10h27
